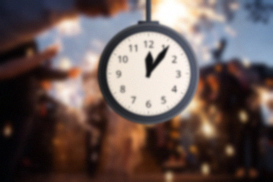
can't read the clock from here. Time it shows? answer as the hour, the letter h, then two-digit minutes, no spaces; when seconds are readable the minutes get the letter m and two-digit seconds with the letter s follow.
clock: 12h06
